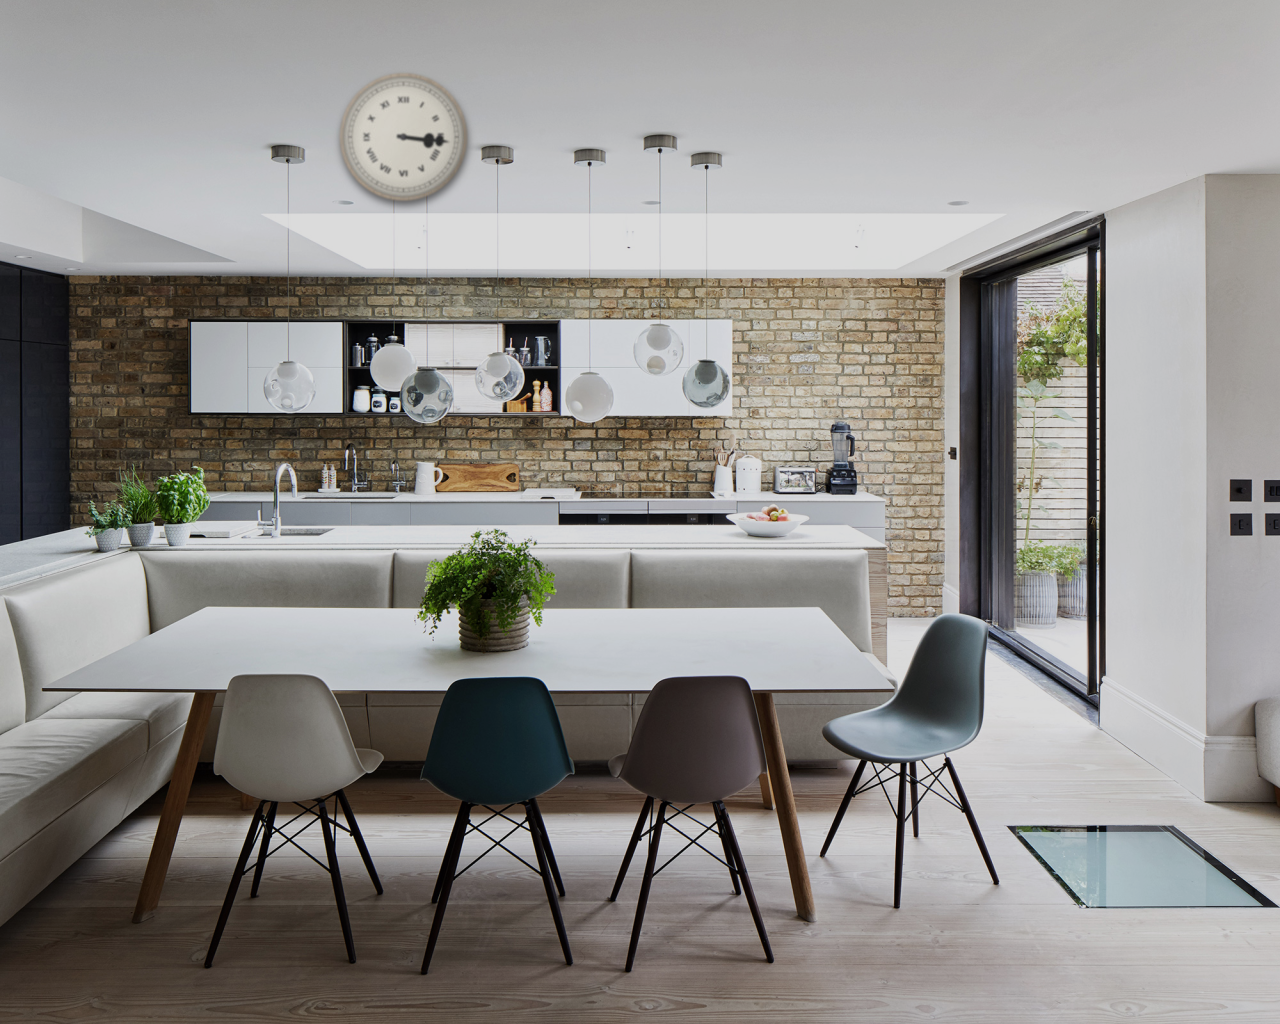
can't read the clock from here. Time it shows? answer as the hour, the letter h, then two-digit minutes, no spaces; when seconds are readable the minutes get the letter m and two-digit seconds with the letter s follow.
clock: 3h16
